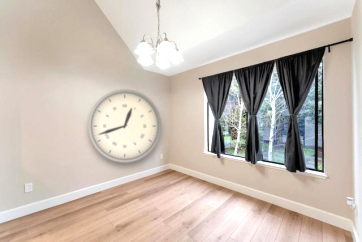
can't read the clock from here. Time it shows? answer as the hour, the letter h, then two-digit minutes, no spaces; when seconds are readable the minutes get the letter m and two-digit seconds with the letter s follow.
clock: 12h42
